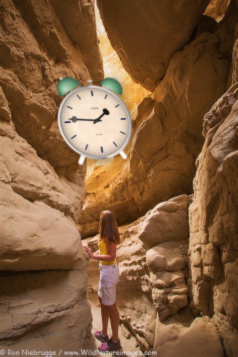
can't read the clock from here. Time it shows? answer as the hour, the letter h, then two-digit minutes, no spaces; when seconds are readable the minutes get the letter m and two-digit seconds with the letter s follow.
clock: 1h46
